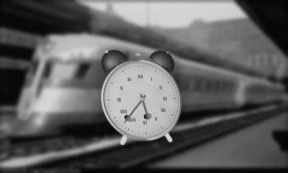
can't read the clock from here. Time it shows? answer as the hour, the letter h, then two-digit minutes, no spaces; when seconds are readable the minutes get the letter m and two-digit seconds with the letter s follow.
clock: 5h37
